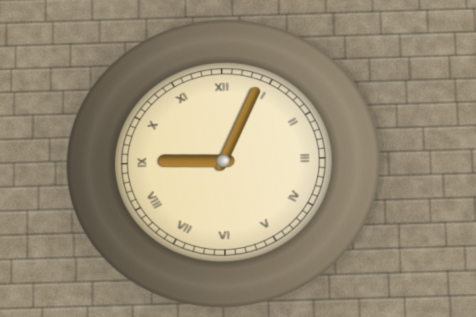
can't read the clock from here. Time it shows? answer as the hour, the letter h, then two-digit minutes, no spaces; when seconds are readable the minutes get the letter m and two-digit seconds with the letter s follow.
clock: 9h04
